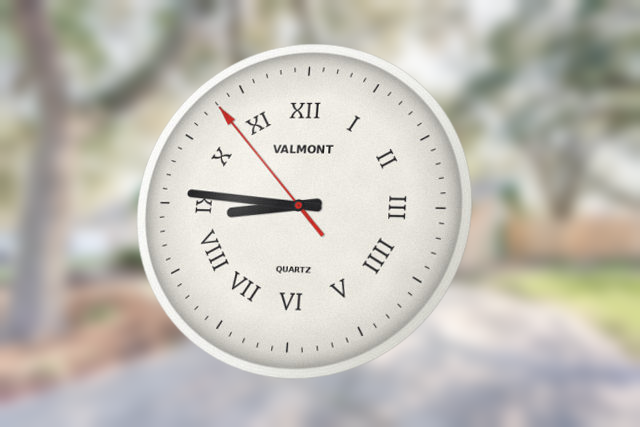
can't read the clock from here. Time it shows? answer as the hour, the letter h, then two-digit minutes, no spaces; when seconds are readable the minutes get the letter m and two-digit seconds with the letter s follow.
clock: 8h45m53s
